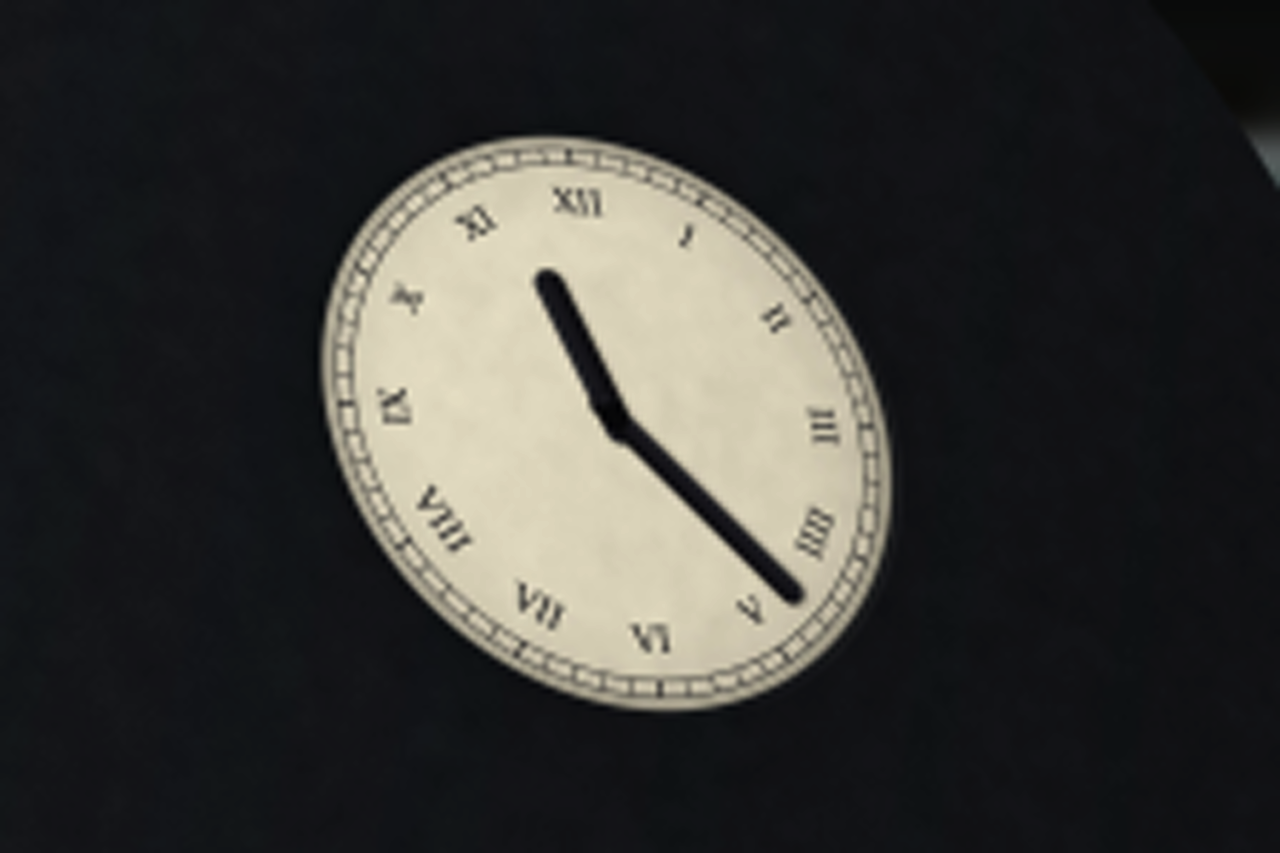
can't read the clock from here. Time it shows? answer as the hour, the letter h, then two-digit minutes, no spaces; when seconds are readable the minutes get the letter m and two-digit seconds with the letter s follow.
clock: 11h23
